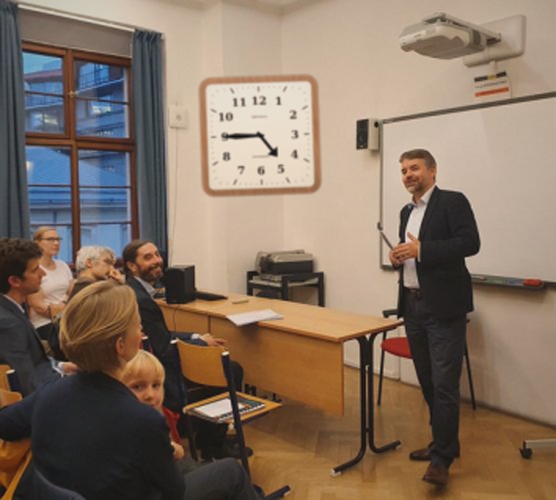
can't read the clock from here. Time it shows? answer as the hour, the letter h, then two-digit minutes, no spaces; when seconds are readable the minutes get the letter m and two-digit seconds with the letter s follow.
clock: 4h45
